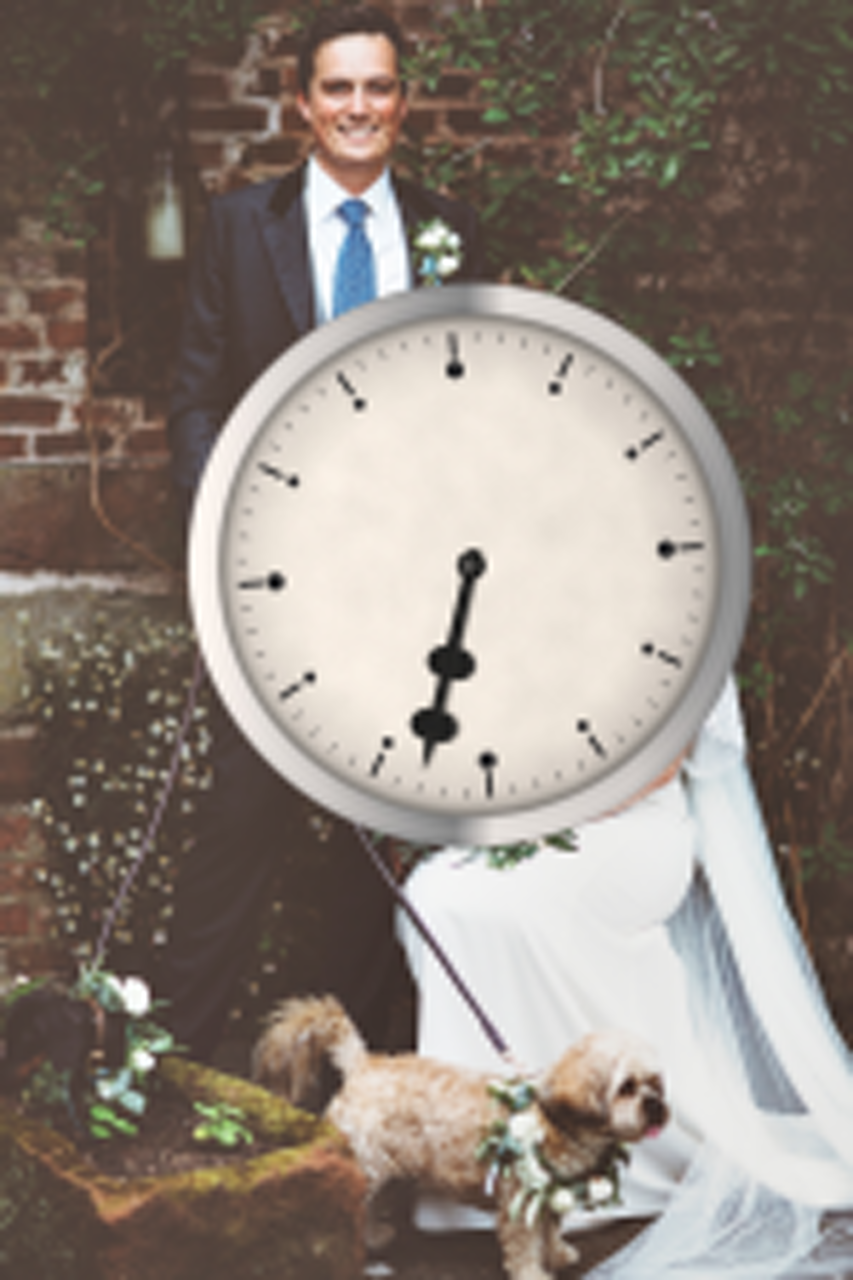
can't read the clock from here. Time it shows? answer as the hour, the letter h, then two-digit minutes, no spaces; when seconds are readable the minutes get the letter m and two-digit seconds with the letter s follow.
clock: 6h33
